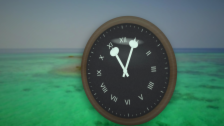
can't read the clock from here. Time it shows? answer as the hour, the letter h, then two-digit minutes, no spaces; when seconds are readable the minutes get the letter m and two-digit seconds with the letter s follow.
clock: 11h04
